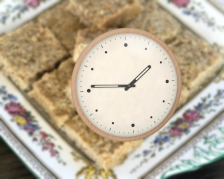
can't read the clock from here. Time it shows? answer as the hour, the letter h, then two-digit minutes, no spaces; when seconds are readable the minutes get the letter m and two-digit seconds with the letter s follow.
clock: 1h46
